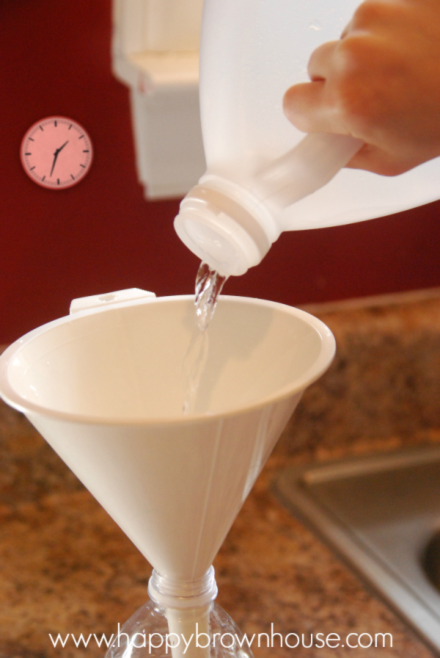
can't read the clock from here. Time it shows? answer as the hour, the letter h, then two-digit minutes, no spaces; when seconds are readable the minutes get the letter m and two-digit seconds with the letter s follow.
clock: 1h33
